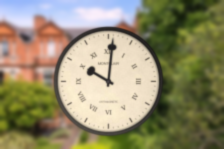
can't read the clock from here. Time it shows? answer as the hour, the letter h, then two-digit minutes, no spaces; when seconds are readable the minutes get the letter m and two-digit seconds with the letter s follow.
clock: 10h01
